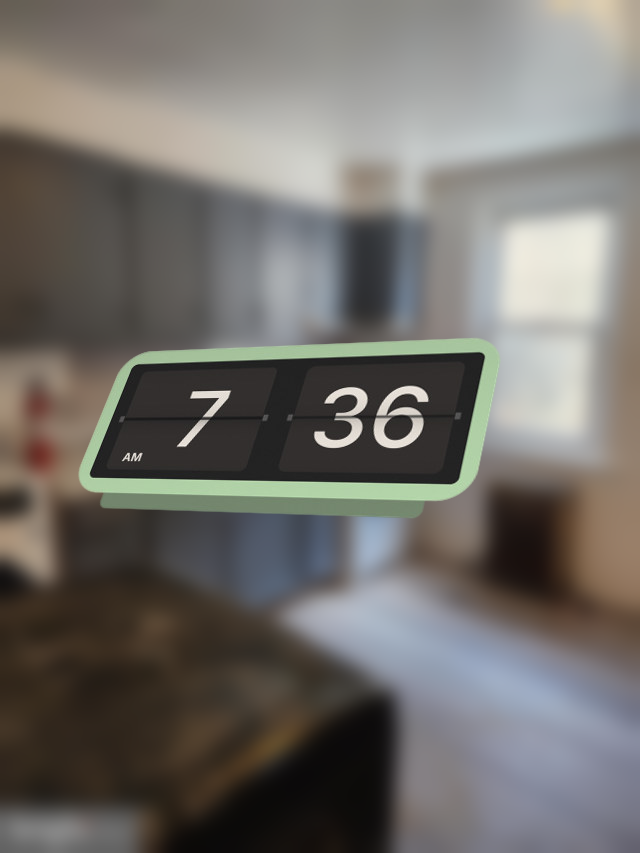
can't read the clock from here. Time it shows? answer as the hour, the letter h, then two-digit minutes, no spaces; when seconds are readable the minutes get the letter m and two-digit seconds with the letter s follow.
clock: 7h36
